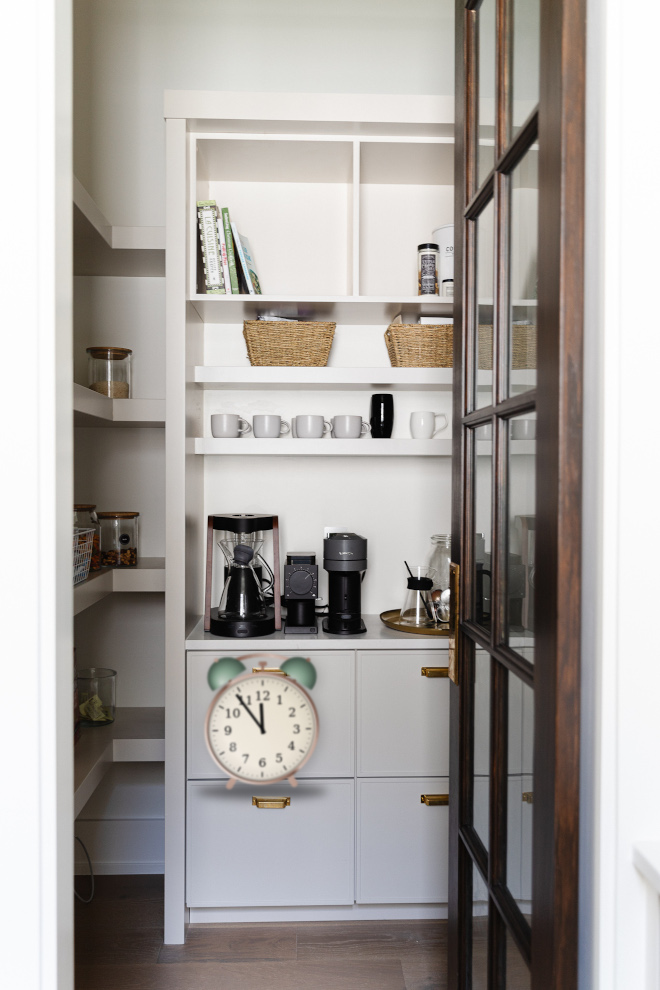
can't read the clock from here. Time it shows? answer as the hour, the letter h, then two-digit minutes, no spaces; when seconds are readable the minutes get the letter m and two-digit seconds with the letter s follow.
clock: 11h54
